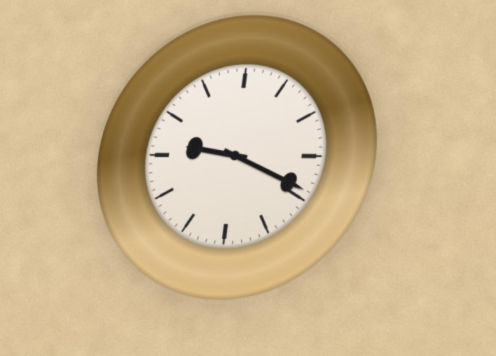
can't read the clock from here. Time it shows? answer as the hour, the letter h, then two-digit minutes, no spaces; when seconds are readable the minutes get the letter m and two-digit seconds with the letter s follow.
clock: 9h19
